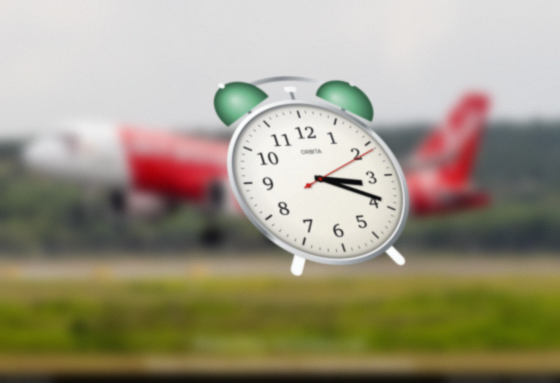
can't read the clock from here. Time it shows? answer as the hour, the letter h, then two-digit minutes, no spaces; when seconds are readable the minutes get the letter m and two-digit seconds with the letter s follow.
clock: 3h19m11s
